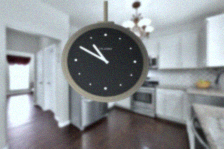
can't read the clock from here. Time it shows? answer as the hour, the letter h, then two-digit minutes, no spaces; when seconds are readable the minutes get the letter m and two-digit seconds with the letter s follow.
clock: 10h50
